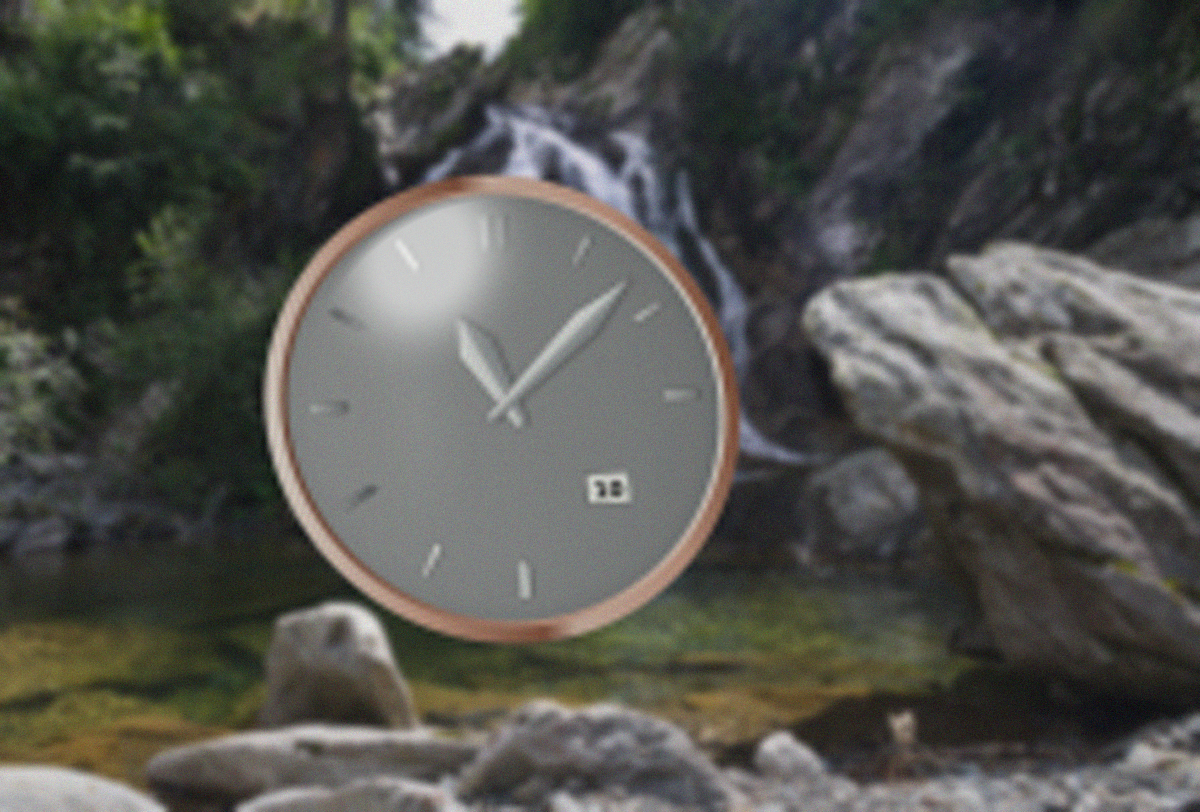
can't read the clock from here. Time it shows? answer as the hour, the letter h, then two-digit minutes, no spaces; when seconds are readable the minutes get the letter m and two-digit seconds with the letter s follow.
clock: 11h08
